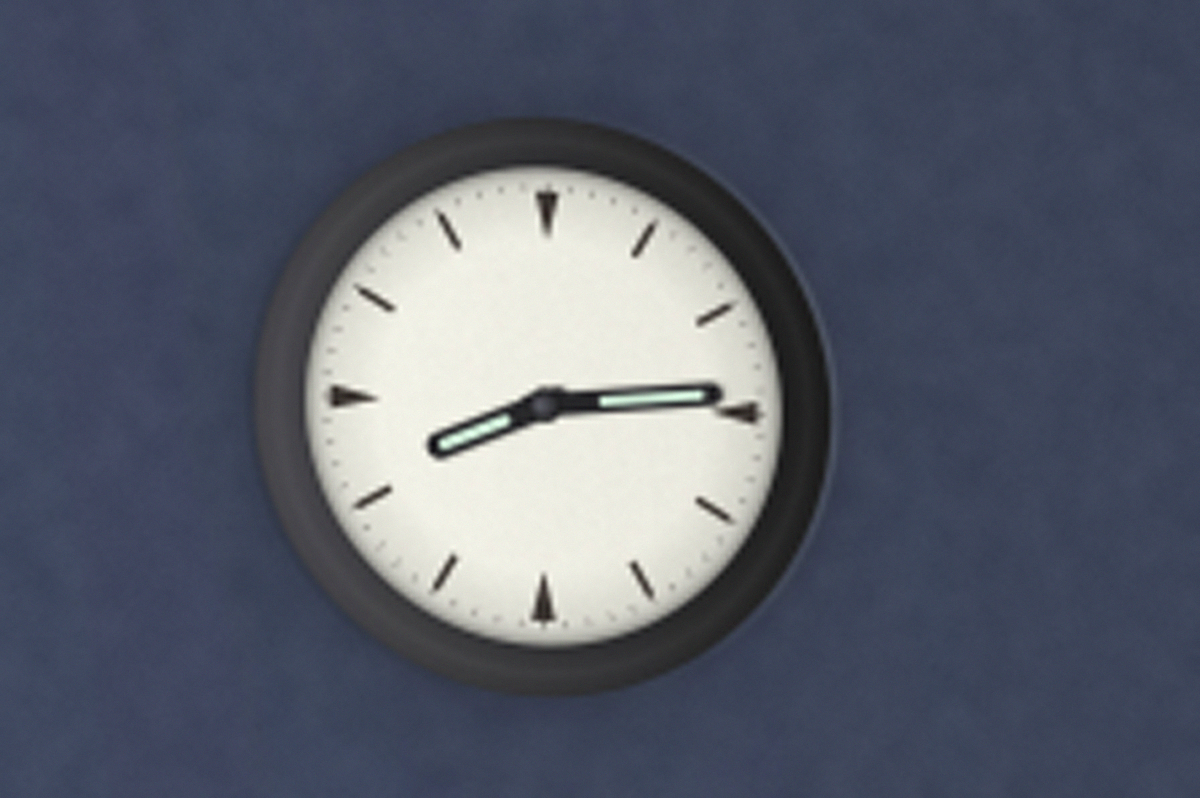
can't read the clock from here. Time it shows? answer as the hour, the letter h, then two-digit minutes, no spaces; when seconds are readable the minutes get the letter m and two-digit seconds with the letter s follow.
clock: 8h14
